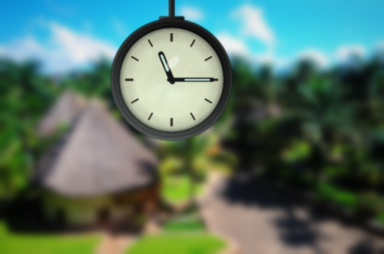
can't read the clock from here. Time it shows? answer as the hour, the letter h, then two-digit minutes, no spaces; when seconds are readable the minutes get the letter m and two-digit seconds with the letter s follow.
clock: 11h15
